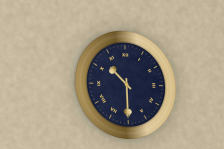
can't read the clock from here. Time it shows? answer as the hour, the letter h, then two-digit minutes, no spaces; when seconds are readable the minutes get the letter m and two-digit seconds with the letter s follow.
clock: 10h30
